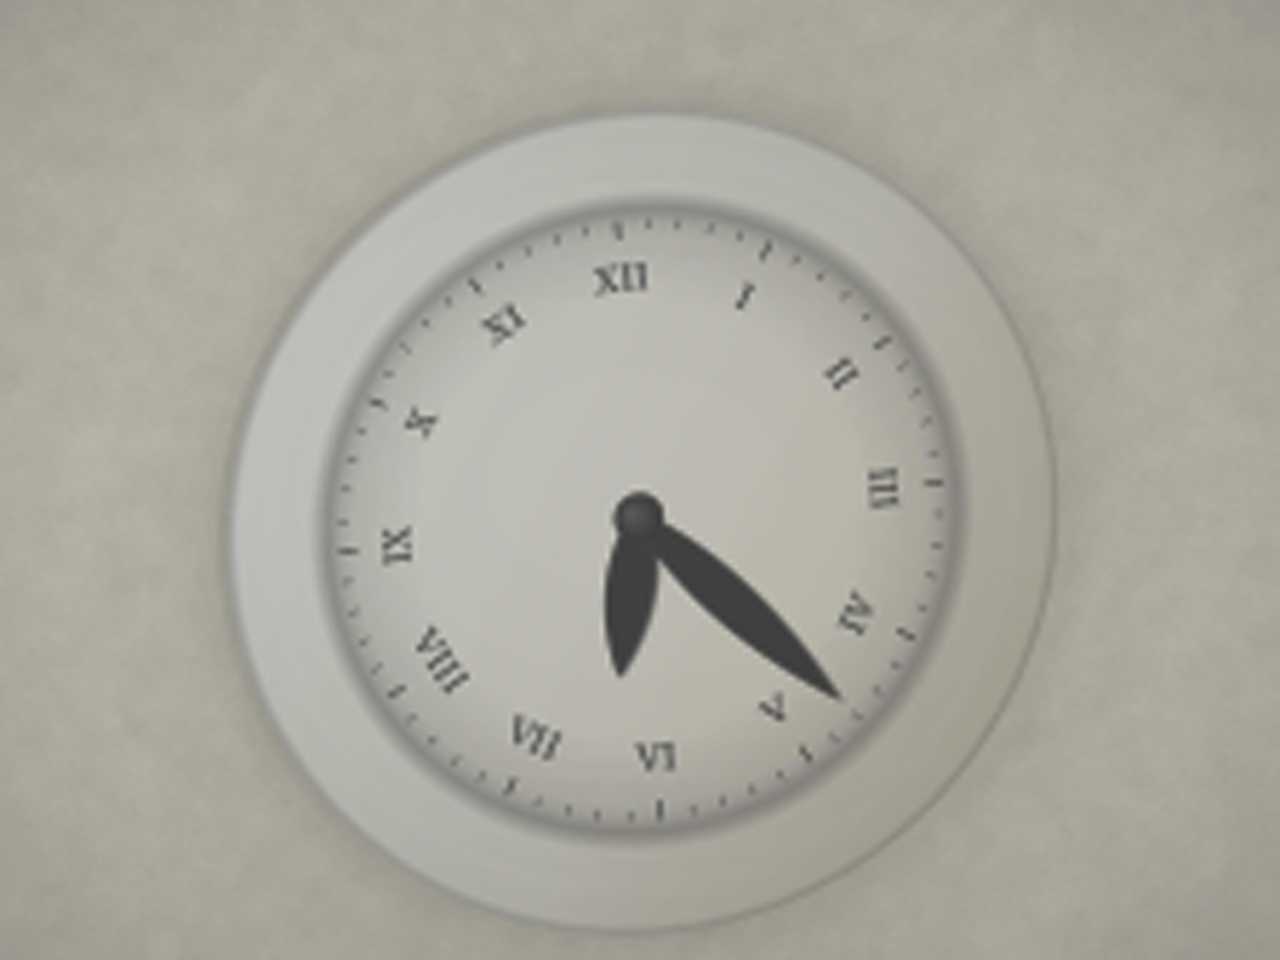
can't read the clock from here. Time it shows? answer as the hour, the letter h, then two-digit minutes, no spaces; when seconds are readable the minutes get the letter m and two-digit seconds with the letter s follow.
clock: 6h23
